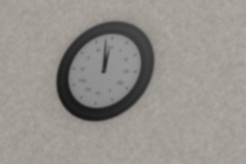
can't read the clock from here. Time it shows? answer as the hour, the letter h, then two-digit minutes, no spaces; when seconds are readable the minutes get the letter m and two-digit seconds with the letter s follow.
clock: 11h58
